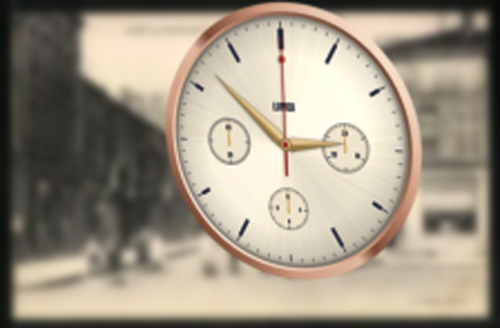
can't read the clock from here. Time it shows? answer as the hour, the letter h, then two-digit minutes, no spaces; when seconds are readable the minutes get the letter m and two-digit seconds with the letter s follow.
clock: 2h52
